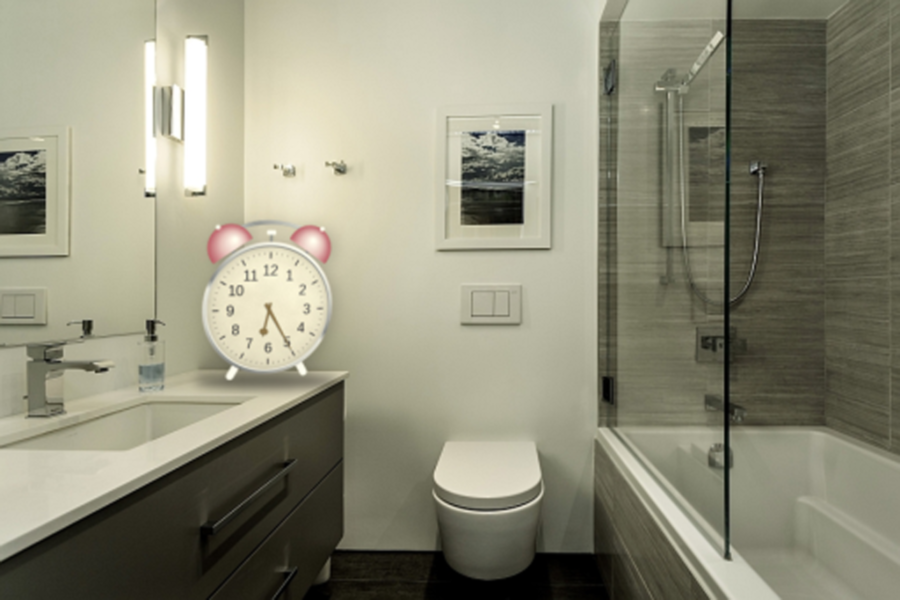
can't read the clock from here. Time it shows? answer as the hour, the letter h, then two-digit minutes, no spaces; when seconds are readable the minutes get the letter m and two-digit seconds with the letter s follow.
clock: 6h25
